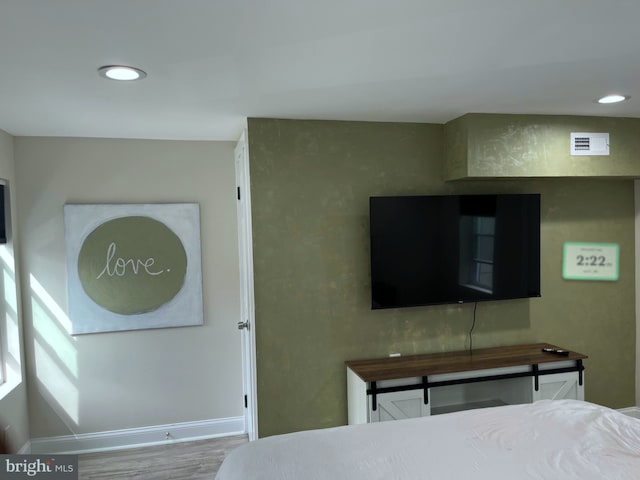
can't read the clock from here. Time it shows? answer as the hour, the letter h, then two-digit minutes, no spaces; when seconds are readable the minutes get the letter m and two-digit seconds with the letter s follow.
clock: 2h22
